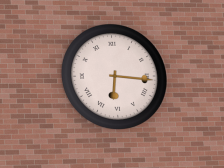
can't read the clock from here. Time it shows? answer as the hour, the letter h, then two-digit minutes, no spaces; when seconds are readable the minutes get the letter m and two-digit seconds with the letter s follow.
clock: 6h16
